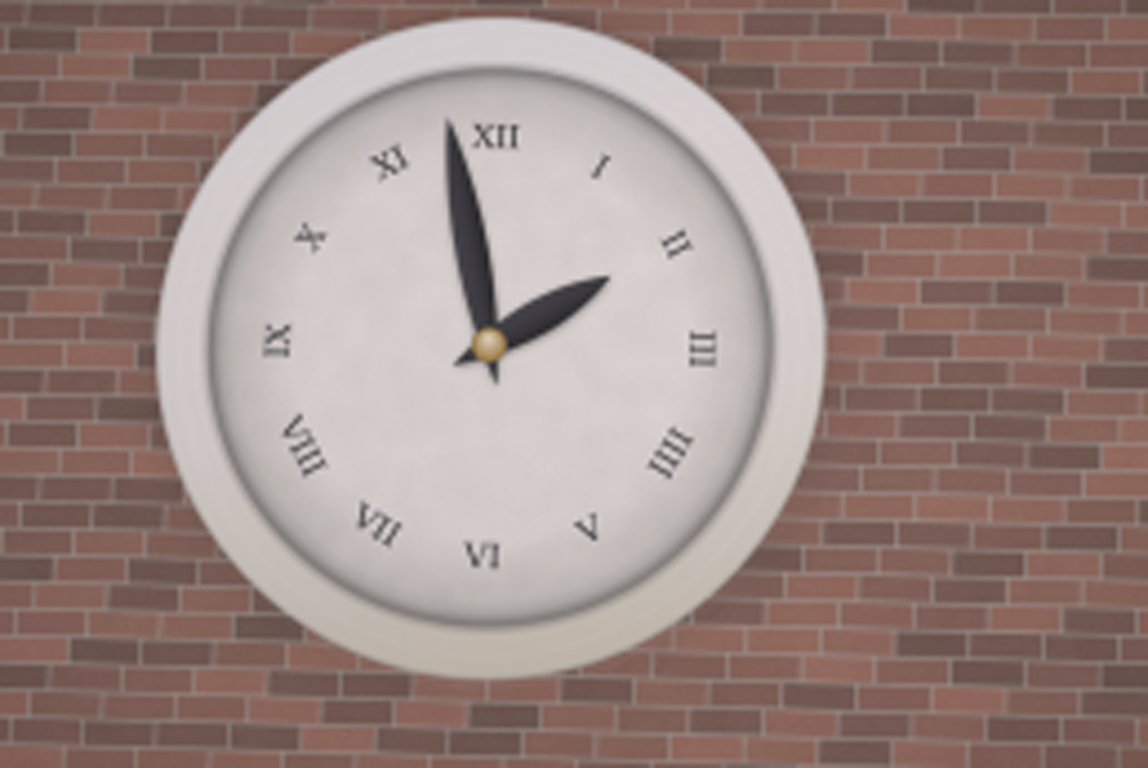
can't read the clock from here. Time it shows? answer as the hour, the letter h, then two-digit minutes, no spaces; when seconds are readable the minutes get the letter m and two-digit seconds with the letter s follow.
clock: 1h58
